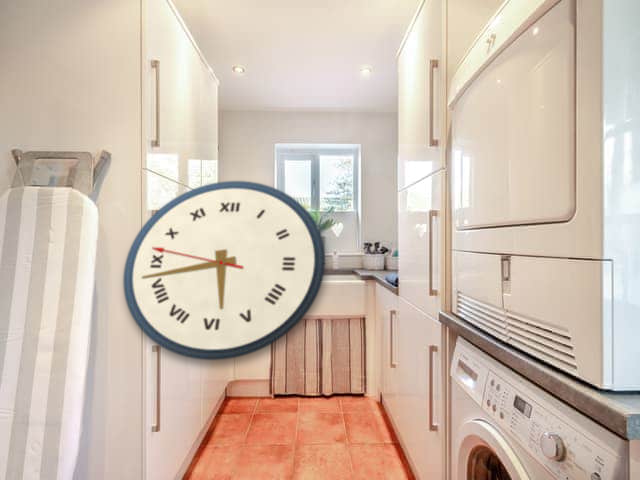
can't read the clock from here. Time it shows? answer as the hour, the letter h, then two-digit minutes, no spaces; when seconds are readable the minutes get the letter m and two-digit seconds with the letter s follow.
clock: 5h42m47s
